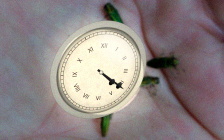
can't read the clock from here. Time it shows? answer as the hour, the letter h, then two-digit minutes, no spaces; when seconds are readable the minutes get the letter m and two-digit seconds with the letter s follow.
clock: 4h21
